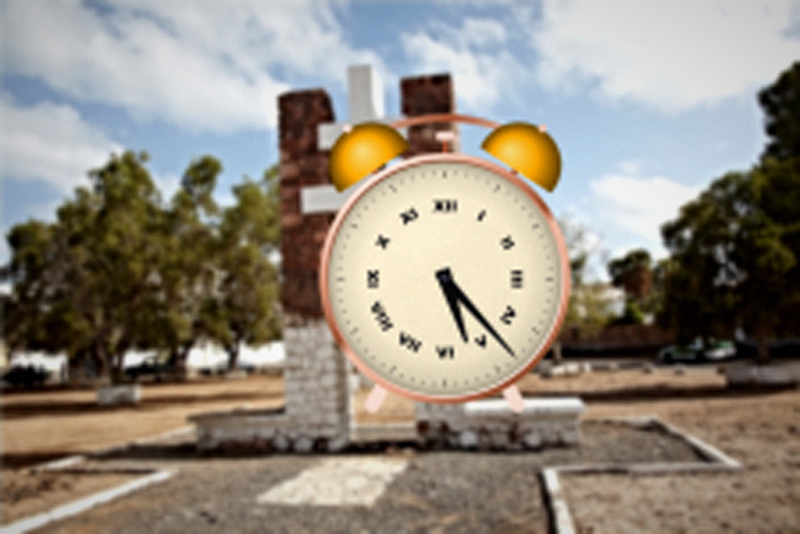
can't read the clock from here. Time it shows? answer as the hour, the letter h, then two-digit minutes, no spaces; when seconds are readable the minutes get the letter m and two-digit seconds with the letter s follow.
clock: 5h23
